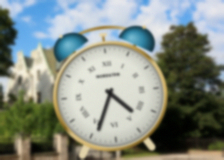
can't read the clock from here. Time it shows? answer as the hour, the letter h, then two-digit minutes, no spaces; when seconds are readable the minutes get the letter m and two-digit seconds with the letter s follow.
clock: 4h34
